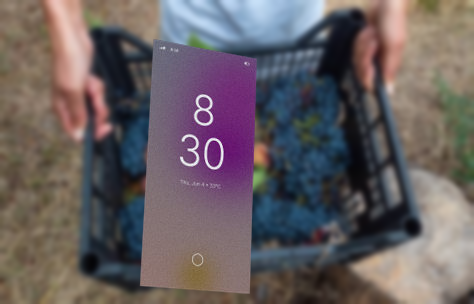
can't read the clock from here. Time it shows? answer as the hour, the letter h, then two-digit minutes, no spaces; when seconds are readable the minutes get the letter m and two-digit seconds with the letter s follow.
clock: 8h30
